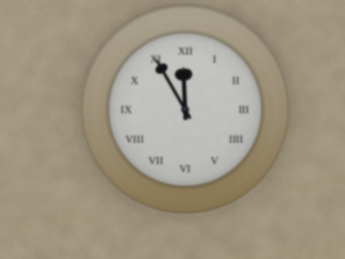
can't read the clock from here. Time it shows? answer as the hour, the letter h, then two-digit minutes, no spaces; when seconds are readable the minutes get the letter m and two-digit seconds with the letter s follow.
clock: 11h55
